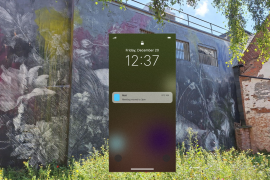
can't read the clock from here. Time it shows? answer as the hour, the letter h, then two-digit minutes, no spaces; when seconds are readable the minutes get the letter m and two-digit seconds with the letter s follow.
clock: 12h37
